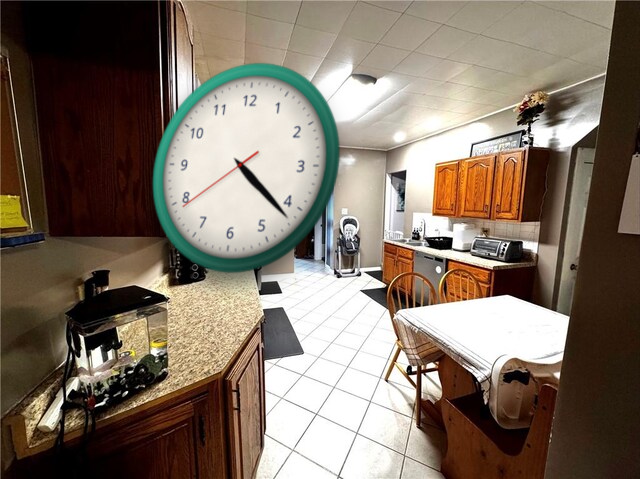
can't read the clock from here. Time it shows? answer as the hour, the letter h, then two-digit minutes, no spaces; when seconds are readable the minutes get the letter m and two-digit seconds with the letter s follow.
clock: 4h21m39s
